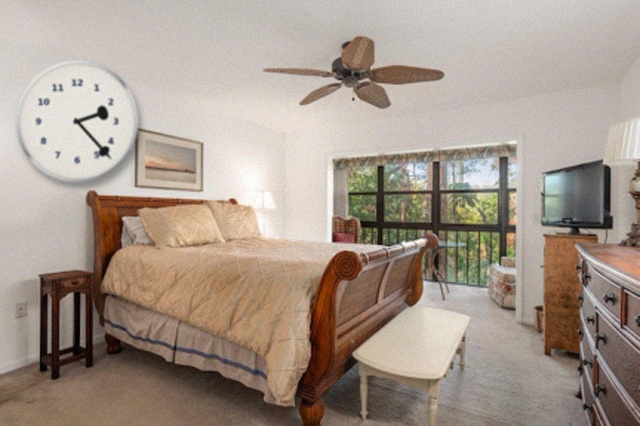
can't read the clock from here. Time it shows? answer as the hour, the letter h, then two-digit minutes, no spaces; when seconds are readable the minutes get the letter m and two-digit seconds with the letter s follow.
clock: 2h23
